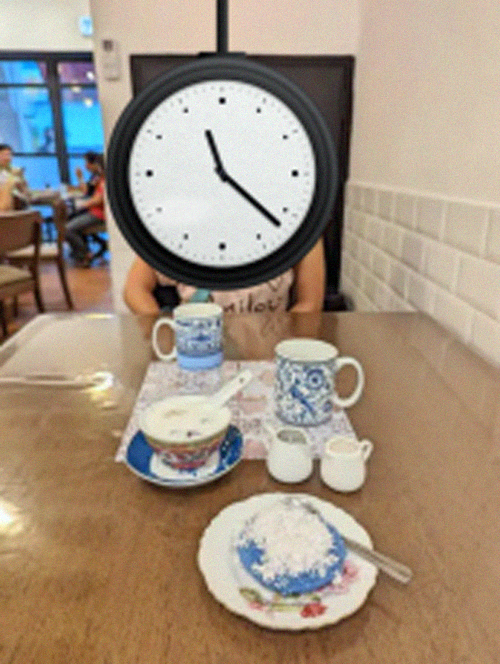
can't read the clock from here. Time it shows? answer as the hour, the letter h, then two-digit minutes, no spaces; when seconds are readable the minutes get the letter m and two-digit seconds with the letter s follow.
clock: 11h22
